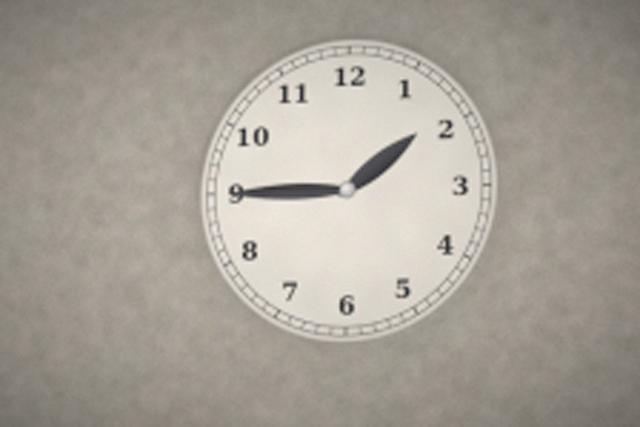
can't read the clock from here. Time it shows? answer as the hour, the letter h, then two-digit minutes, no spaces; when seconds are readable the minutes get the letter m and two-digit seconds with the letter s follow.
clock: 1h45
